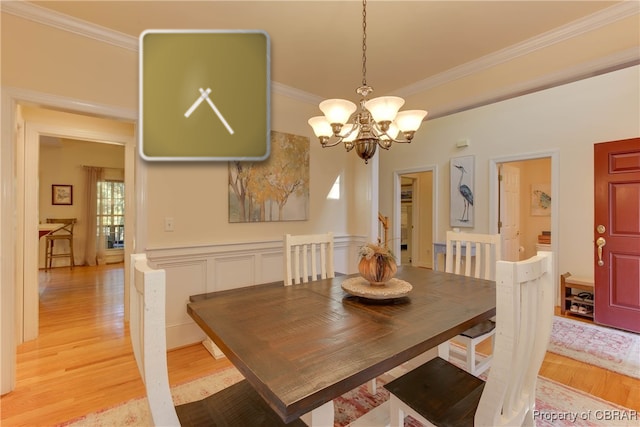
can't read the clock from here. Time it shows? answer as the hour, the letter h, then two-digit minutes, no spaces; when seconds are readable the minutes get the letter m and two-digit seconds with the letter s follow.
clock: 7h24
